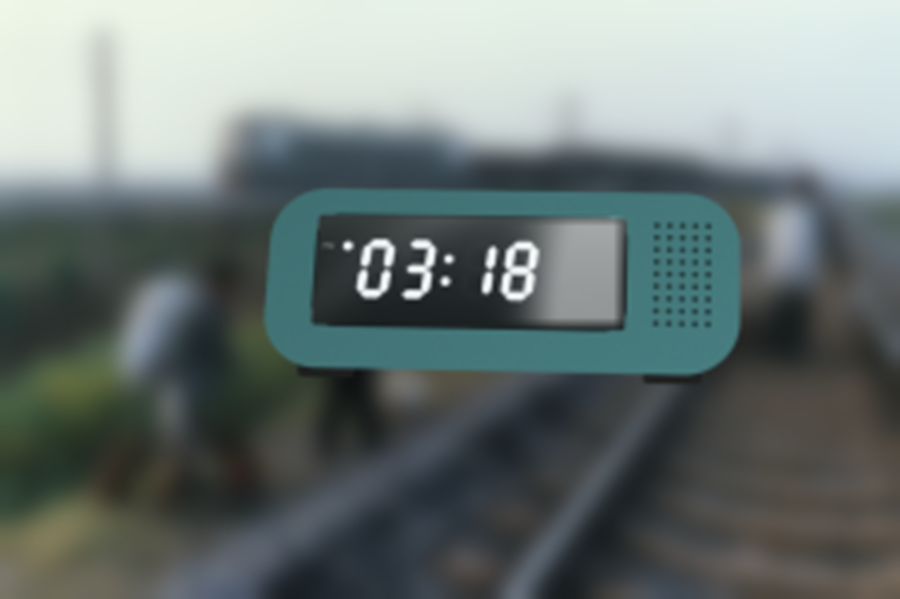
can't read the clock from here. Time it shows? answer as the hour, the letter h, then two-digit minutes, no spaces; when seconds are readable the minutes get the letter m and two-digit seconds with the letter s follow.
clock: 3h18
